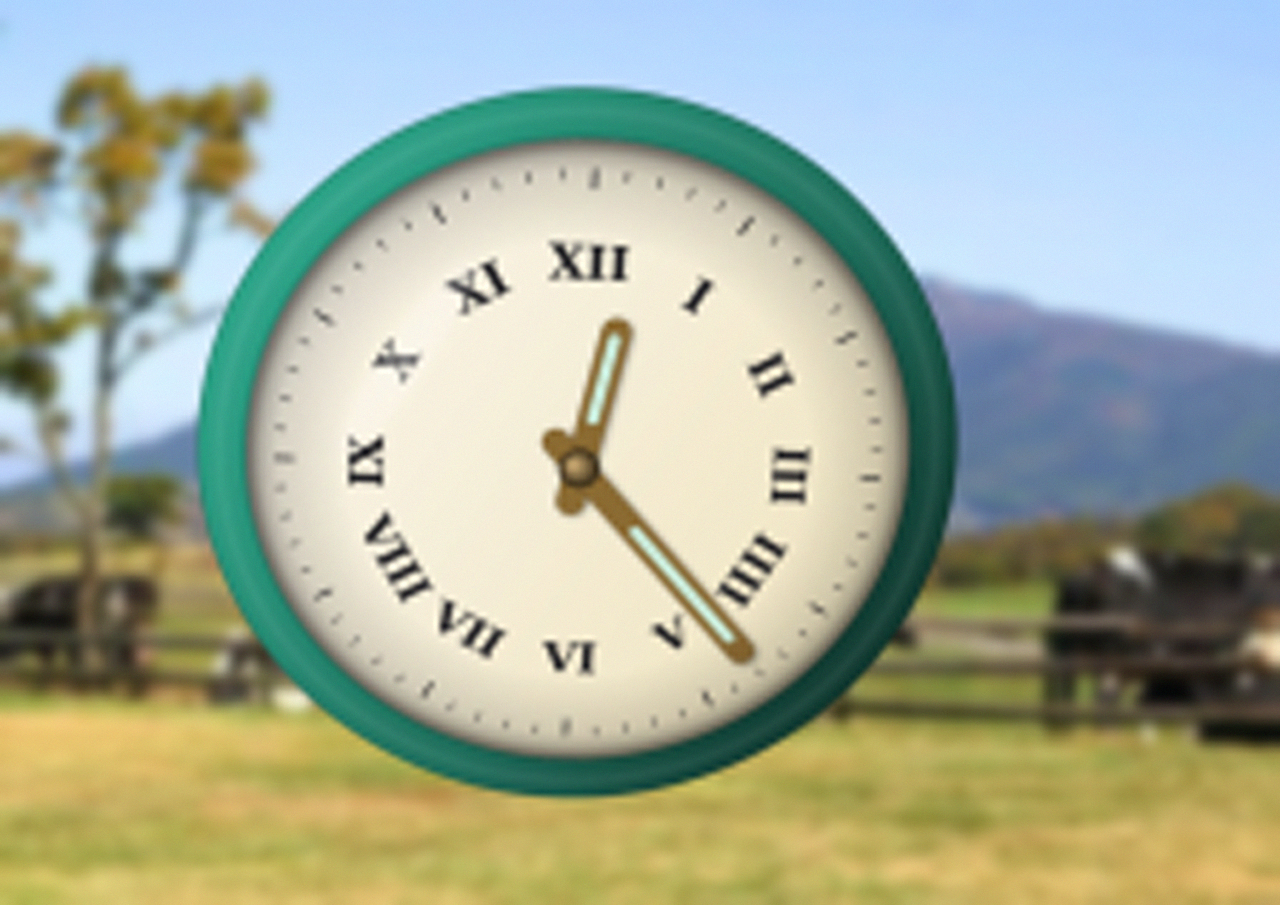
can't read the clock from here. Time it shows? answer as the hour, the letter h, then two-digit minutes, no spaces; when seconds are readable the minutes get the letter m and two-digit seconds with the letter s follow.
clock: 12h23
